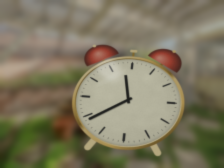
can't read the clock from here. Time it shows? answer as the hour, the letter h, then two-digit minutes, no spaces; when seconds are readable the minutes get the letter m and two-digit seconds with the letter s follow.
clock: 11h39
